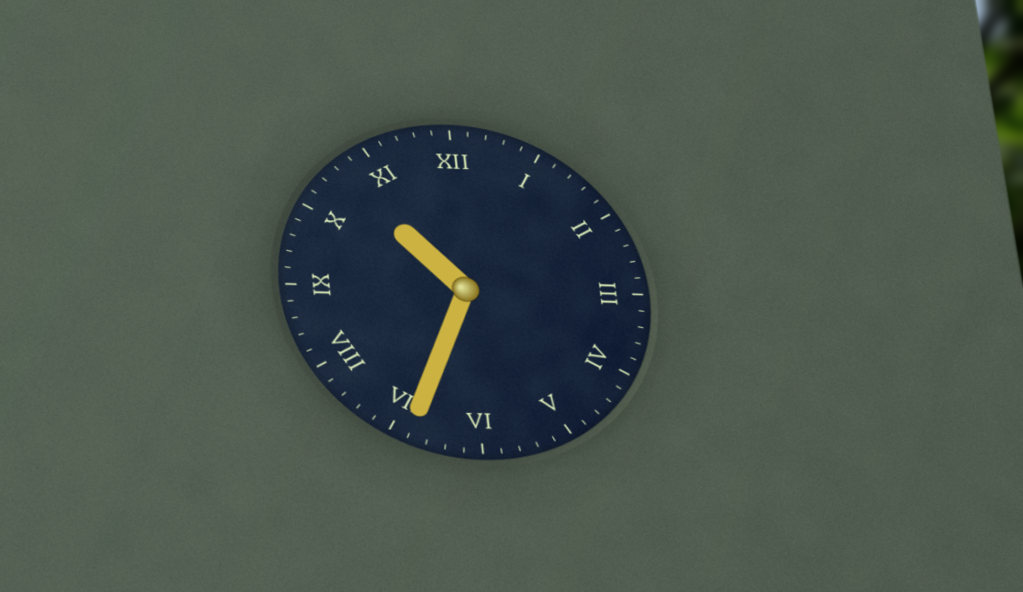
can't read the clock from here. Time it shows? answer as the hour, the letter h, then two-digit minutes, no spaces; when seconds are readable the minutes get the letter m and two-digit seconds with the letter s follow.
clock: 10h34
